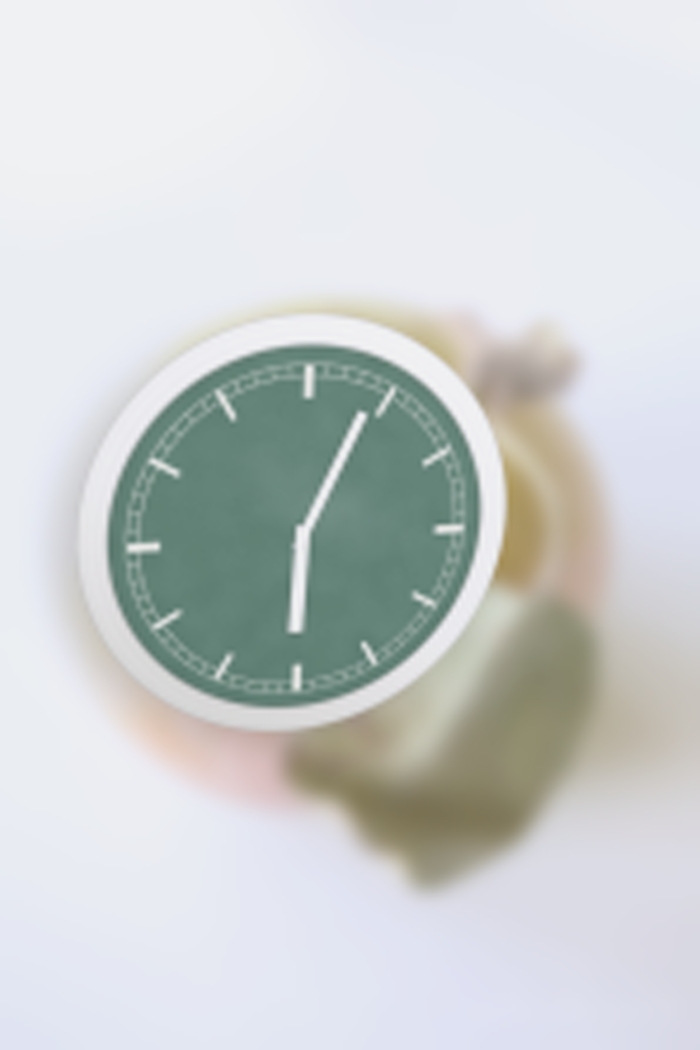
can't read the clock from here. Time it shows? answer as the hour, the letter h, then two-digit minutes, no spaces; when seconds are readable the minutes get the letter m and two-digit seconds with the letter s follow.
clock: 6h04
